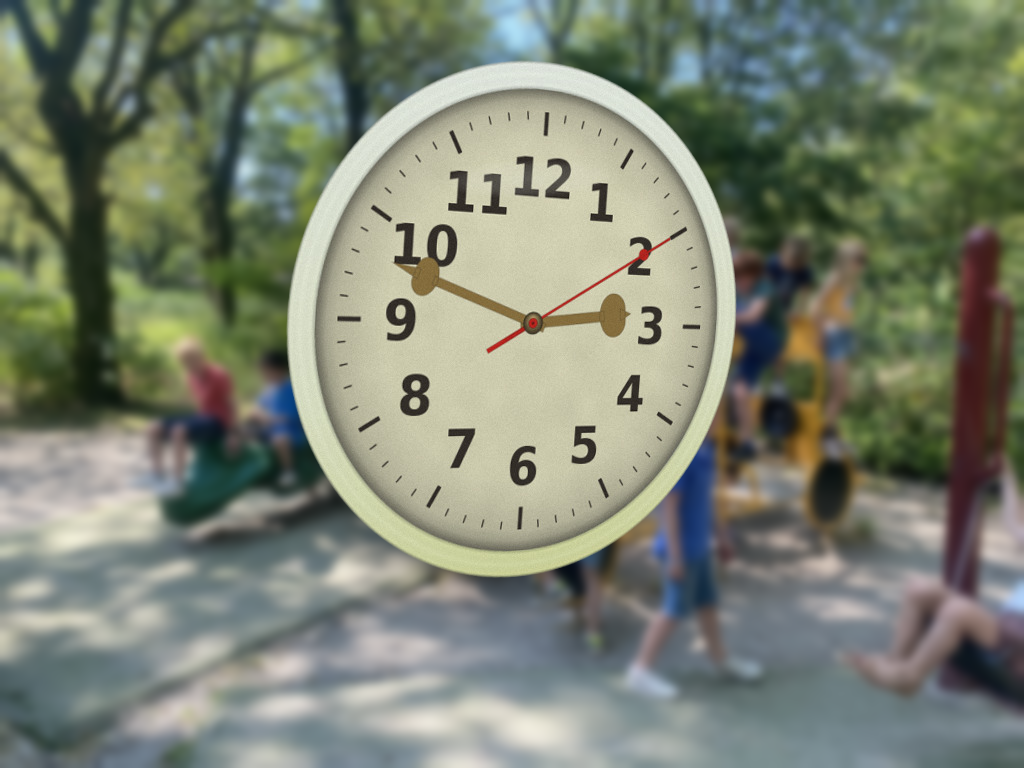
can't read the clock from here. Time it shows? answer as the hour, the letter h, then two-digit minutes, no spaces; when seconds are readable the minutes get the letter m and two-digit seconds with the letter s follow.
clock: 2h48m10s
